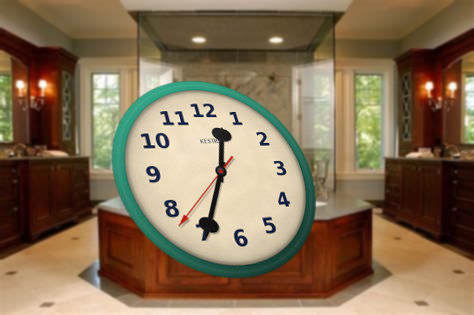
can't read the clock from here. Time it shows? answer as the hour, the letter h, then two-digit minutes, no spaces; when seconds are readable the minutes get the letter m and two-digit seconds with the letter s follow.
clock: 12h34m38s
